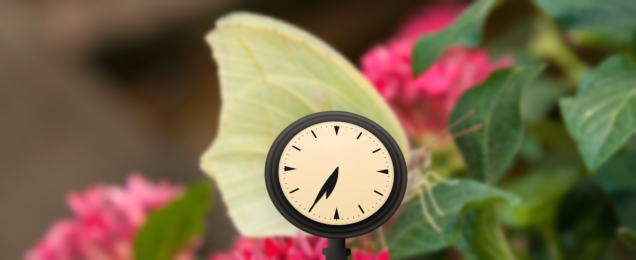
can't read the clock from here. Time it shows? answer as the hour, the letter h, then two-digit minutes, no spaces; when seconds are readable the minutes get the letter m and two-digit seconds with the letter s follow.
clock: 6h35
